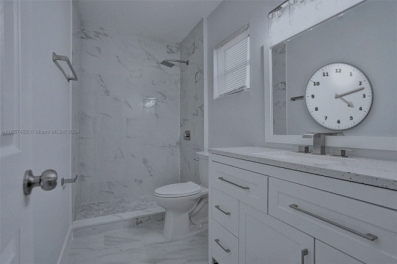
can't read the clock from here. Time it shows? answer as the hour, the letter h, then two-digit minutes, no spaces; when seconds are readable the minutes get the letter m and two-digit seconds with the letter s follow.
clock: 4h12
